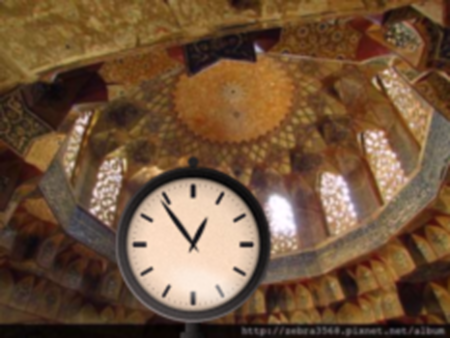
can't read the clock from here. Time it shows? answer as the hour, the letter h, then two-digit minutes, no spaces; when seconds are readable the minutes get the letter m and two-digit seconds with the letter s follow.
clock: 12h54
